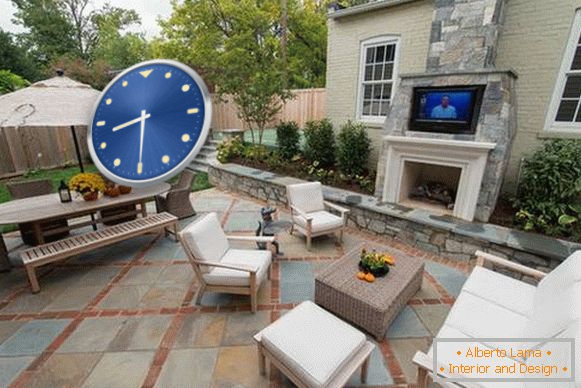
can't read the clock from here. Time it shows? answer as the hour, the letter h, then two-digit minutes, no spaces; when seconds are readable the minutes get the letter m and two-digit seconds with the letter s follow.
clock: 8h30
